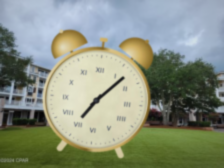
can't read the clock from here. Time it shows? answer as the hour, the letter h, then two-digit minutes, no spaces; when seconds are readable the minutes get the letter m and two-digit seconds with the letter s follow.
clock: 7h07
